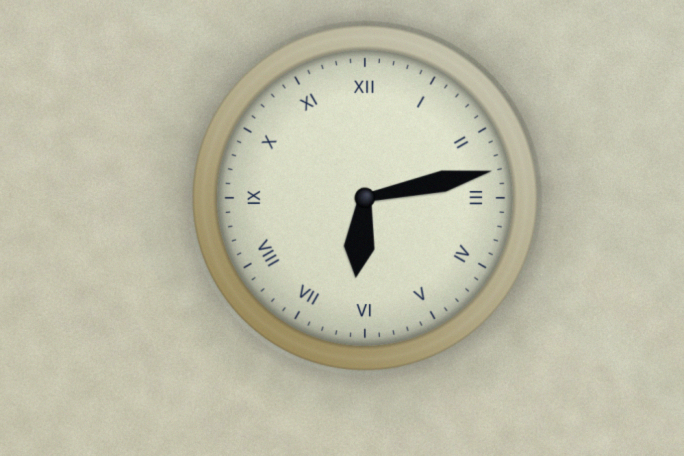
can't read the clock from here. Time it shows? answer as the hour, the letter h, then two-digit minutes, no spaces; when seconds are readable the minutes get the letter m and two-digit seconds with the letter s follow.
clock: 6h13
